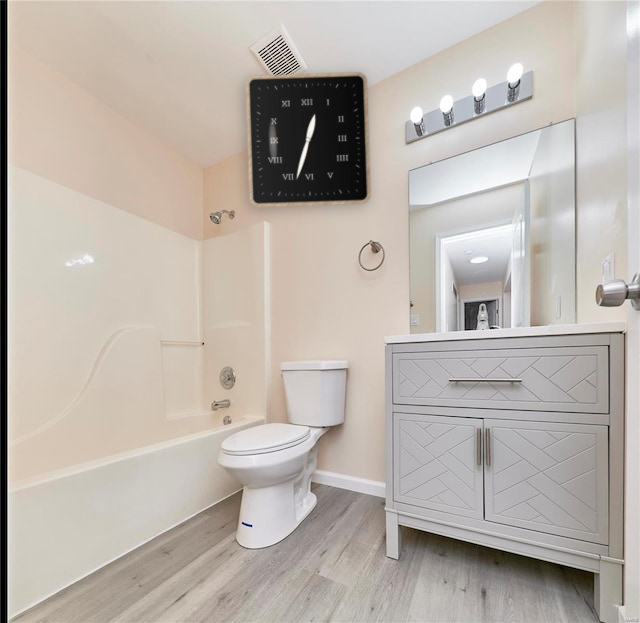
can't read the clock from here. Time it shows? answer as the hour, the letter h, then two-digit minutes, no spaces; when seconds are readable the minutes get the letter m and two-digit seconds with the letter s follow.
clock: 12h33
